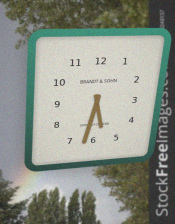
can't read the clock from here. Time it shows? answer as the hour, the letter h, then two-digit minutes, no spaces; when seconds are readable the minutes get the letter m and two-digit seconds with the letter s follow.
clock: 5h32
